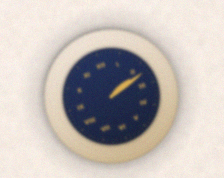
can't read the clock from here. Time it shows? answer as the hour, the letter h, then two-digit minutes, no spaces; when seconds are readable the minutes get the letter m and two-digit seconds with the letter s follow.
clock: 2h12
